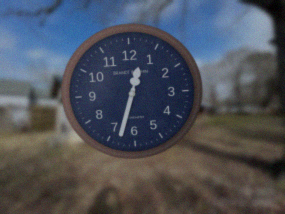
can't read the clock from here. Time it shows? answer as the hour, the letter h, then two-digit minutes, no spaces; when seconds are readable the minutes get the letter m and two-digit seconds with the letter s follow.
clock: 12h33
